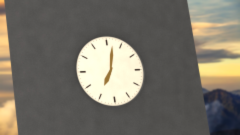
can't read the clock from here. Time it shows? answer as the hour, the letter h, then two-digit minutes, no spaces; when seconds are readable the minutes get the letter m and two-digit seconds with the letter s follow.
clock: 7h02
